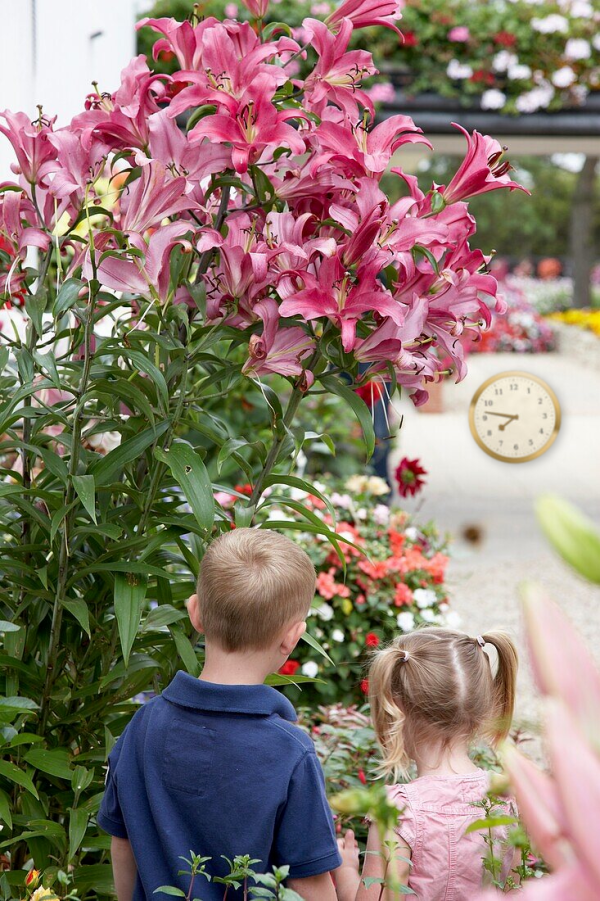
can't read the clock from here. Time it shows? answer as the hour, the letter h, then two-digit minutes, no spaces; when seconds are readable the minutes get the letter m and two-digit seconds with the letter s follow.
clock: 7h47
